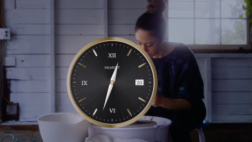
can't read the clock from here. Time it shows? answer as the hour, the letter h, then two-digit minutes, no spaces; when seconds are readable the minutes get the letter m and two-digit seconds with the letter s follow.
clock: 12h33
